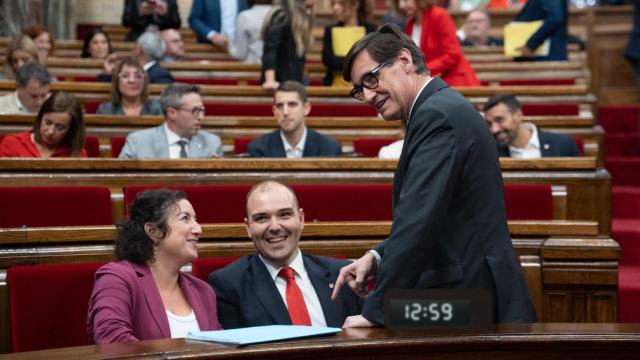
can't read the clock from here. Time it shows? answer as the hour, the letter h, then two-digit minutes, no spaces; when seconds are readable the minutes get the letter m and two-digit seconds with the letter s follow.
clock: 12h59
